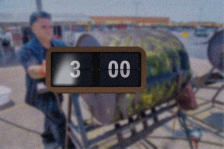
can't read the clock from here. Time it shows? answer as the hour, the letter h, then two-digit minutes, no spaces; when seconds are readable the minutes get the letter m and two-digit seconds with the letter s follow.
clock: 3h00
